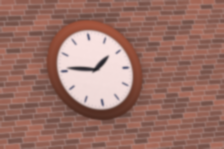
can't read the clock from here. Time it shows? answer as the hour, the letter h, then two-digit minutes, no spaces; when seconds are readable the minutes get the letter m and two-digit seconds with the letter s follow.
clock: 1h46
